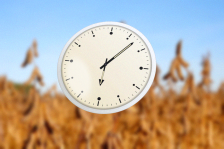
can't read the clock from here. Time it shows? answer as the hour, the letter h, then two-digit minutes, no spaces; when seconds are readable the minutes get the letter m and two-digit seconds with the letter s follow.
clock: 6h07
